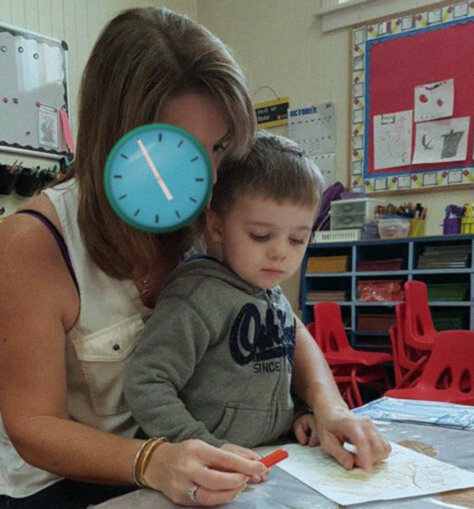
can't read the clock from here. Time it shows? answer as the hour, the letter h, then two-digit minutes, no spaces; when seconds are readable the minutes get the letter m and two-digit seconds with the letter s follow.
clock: 4h55
